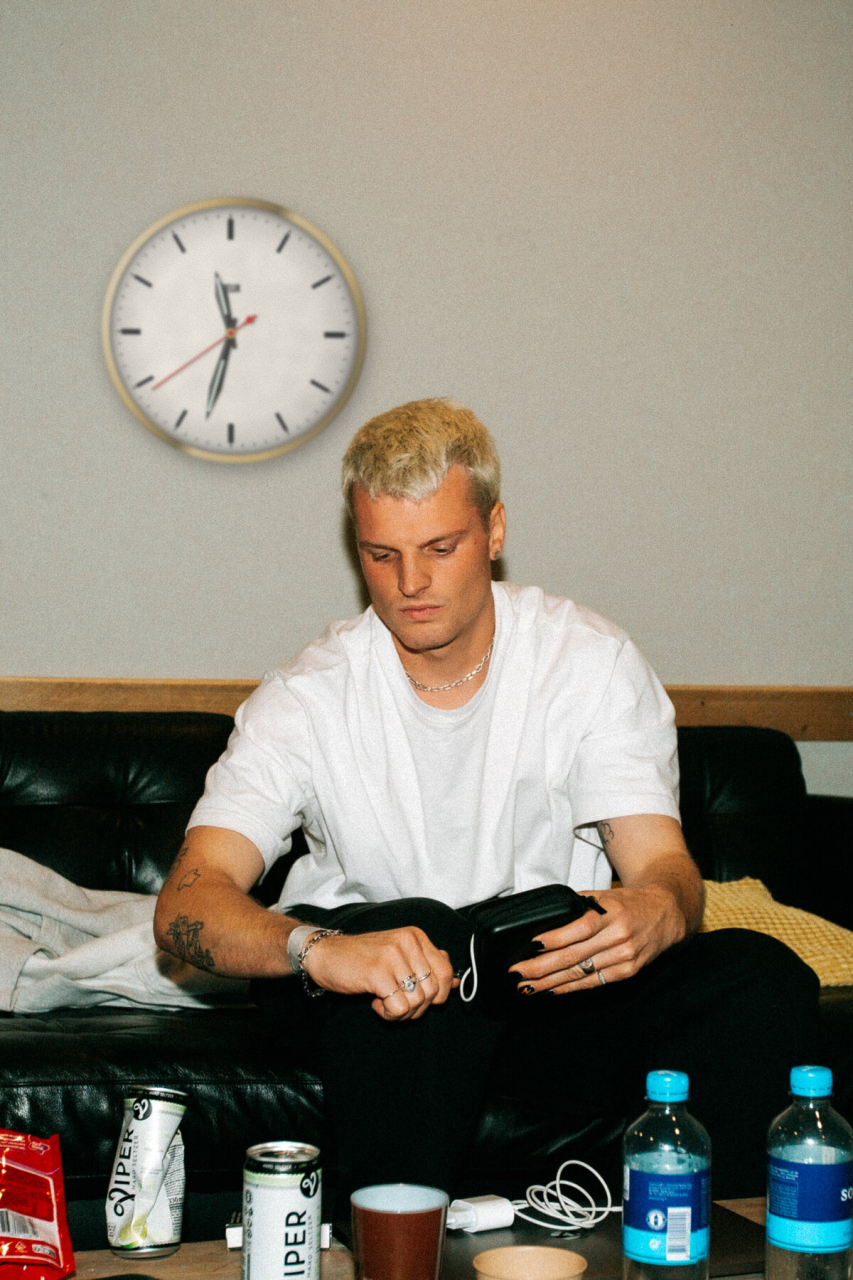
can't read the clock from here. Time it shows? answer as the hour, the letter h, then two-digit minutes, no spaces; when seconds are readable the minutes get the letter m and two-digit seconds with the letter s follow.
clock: 11h32m39s
